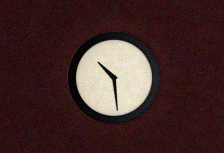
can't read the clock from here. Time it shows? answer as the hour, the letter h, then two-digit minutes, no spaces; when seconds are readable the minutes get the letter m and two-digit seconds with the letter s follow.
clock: 10h29
